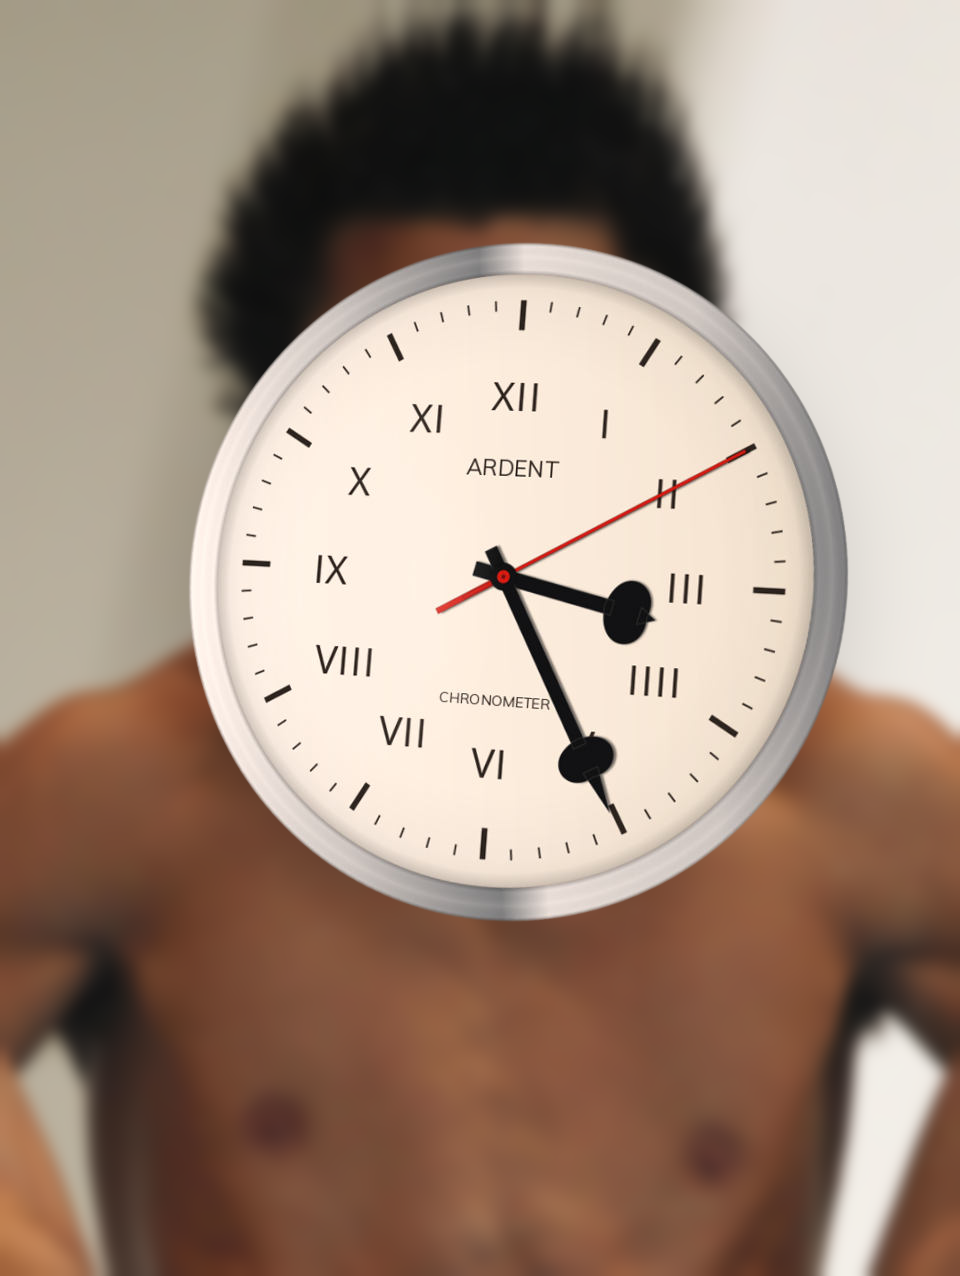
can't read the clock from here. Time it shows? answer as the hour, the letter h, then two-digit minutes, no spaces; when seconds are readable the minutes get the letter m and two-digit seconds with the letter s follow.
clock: 3h25m10s
